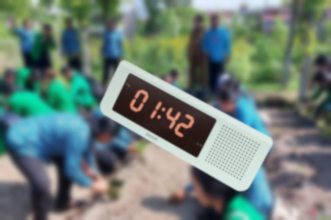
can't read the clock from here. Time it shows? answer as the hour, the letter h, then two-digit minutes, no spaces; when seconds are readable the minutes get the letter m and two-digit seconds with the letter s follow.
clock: 1h42
